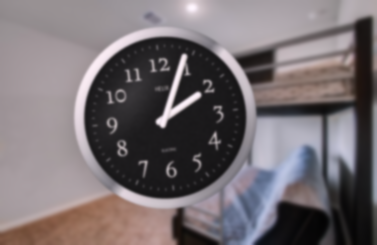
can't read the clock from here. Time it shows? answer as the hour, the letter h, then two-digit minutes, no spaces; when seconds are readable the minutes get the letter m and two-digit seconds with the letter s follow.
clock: 2h04
